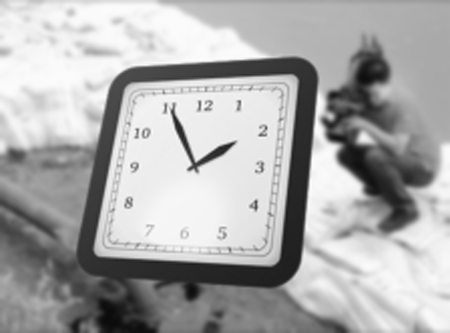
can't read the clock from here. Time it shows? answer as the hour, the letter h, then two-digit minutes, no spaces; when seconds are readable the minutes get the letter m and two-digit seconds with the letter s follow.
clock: 1h55
